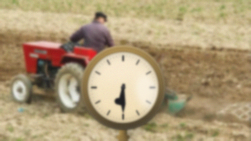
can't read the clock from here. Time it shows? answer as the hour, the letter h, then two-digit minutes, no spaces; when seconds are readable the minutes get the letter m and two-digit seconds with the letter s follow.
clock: 6h30
